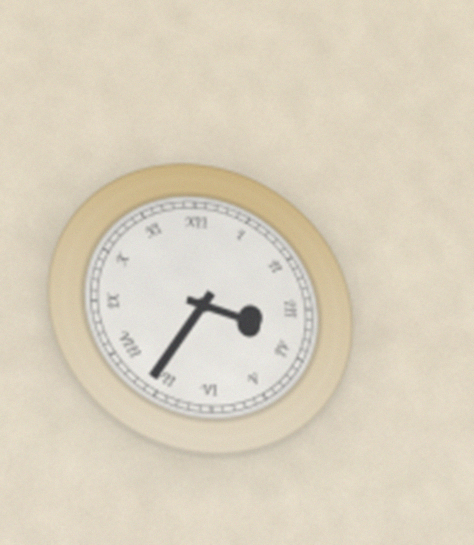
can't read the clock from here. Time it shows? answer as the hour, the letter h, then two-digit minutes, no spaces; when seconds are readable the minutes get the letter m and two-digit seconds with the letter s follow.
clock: 3h36
